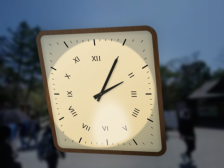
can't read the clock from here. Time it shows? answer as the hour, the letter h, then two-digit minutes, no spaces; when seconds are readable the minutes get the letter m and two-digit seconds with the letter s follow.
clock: 2h05
